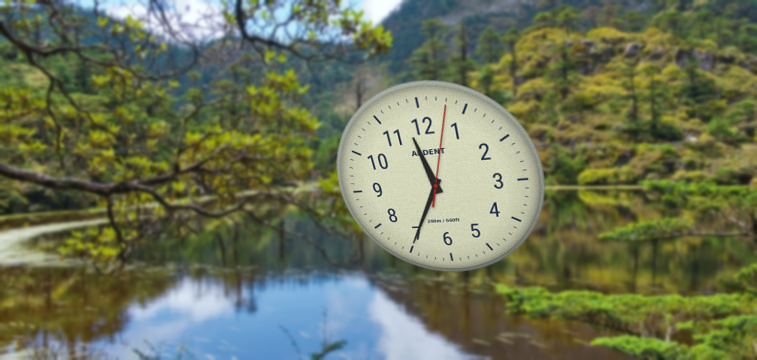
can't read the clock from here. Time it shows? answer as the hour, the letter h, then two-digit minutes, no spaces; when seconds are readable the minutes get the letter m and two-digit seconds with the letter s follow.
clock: 11h35m03s
